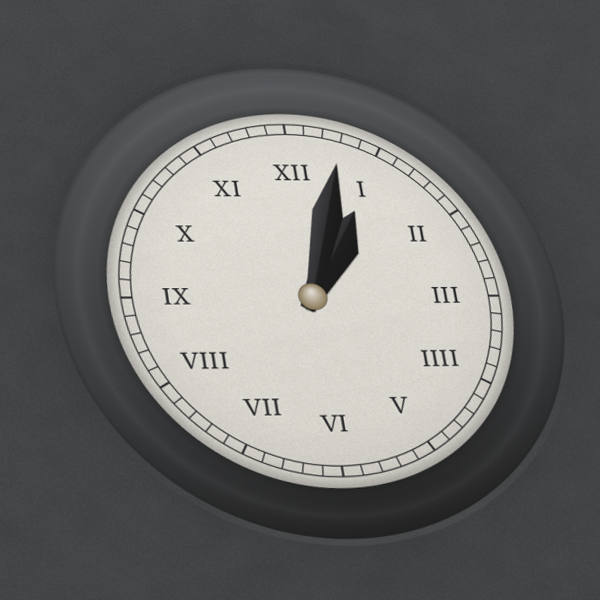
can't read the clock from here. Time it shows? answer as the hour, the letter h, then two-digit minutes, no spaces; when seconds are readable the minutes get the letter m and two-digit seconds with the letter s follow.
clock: 1h03
